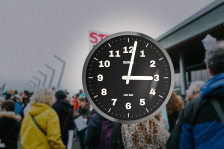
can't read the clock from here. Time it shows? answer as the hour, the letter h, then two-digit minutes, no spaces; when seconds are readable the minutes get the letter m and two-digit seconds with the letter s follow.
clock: 3h02
